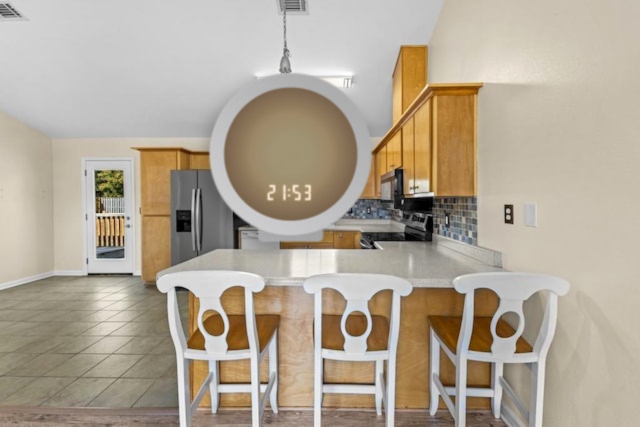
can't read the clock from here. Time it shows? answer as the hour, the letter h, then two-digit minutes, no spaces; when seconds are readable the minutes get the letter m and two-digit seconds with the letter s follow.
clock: 21h53
